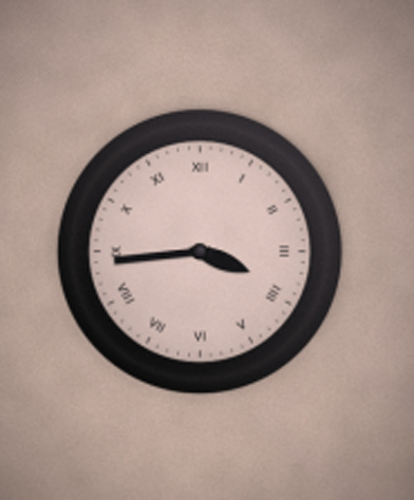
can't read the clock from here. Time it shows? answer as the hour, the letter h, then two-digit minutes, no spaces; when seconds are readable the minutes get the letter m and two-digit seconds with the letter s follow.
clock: 3h44
